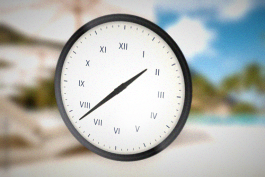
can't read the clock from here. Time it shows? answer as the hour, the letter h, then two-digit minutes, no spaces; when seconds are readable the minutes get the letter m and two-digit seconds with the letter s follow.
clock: 1h38
